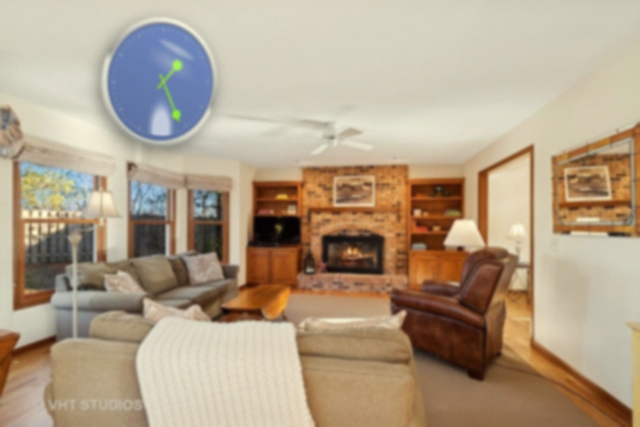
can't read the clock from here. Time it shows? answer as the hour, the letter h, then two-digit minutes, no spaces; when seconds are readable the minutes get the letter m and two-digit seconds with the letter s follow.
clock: 1h26
